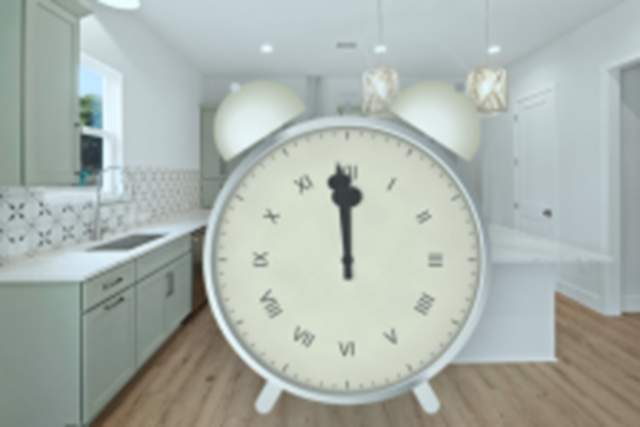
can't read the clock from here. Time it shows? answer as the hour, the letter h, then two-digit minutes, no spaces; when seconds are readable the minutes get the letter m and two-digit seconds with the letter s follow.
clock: 11h59
